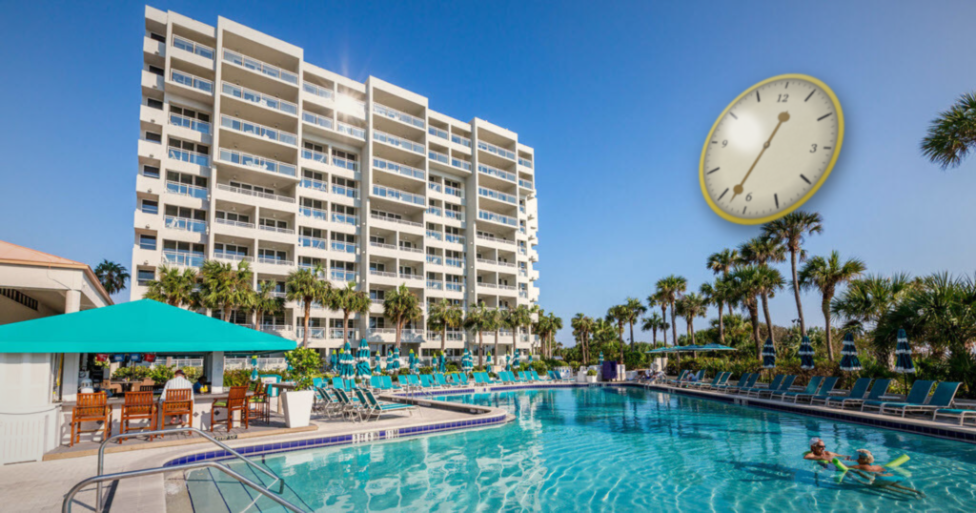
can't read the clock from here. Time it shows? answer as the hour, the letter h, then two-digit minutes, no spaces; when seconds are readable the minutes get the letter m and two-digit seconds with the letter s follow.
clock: 12h33
